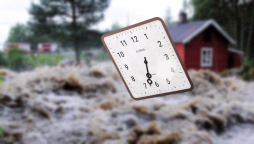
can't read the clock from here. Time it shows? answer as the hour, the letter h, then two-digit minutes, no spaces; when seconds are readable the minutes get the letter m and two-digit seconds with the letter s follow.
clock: 6h33
